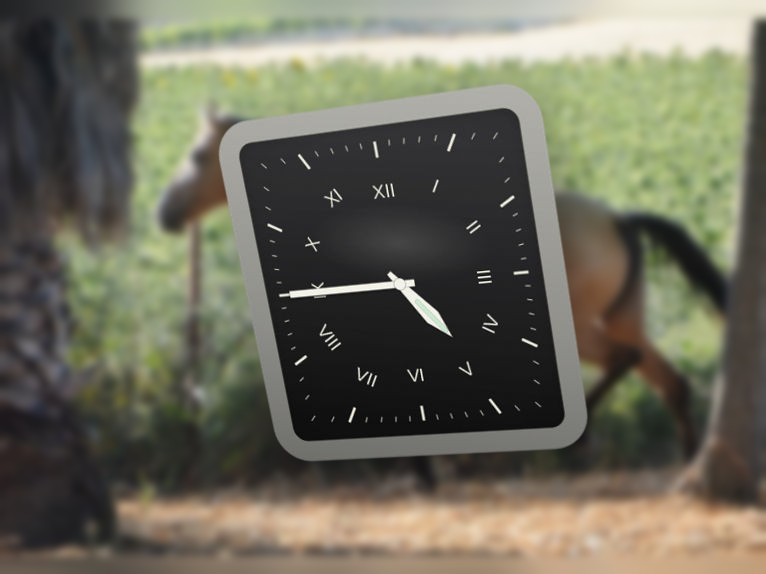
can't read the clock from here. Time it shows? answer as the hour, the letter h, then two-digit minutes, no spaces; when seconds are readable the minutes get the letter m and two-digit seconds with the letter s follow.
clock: 4h45
